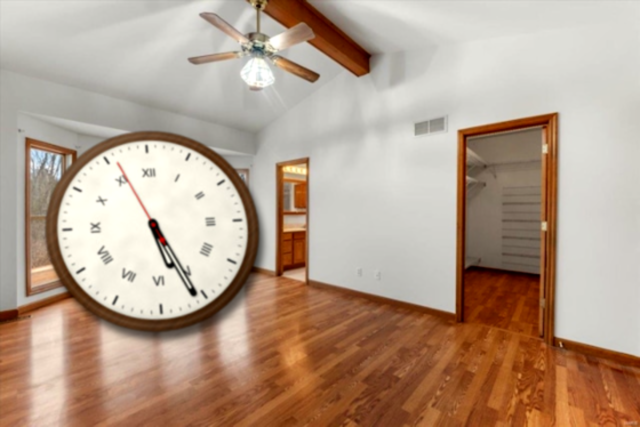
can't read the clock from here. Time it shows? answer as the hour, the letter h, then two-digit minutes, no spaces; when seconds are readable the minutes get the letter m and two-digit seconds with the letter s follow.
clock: 5h25m56s
